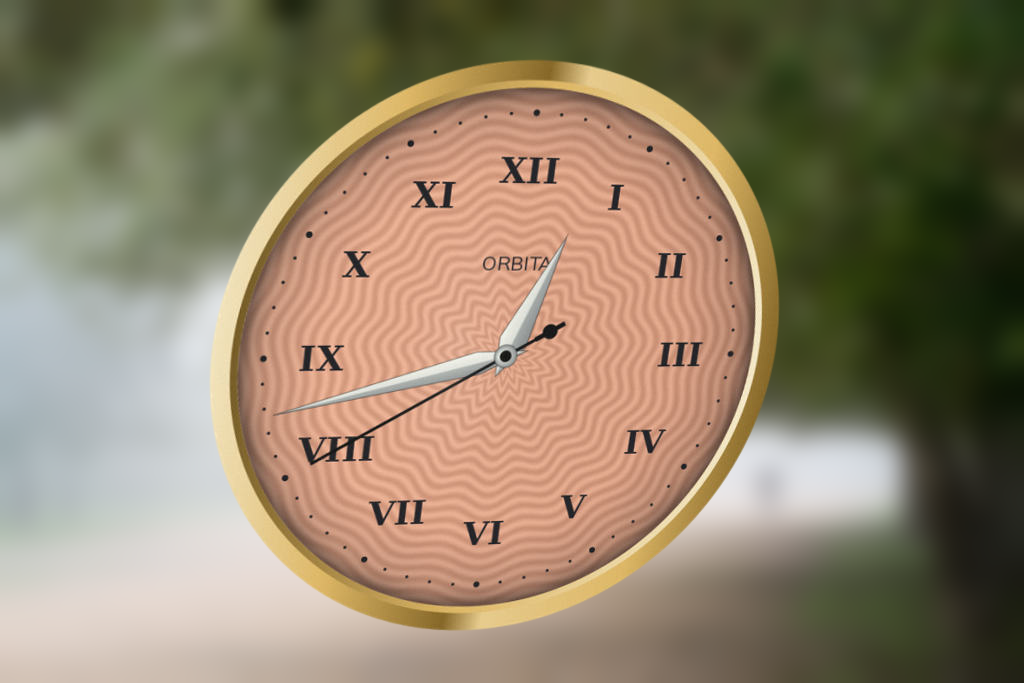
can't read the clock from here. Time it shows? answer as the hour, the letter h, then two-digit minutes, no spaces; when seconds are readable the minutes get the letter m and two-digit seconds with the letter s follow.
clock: 12h42m40s
